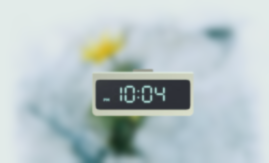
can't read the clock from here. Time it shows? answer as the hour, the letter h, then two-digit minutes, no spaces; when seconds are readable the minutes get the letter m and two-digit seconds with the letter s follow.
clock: 10h04
